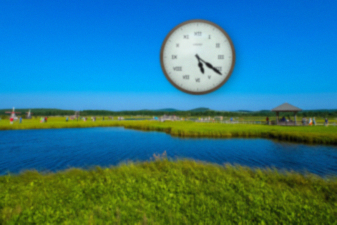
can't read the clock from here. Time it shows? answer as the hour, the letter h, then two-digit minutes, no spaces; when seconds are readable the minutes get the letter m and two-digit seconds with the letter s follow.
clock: 5h21
